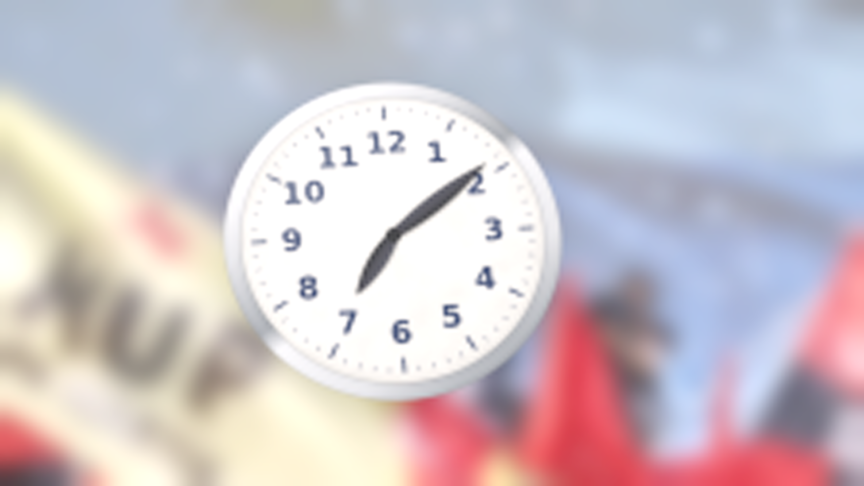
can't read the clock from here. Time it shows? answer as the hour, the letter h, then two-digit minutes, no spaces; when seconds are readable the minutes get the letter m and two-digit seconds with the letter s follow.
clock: 7h09
